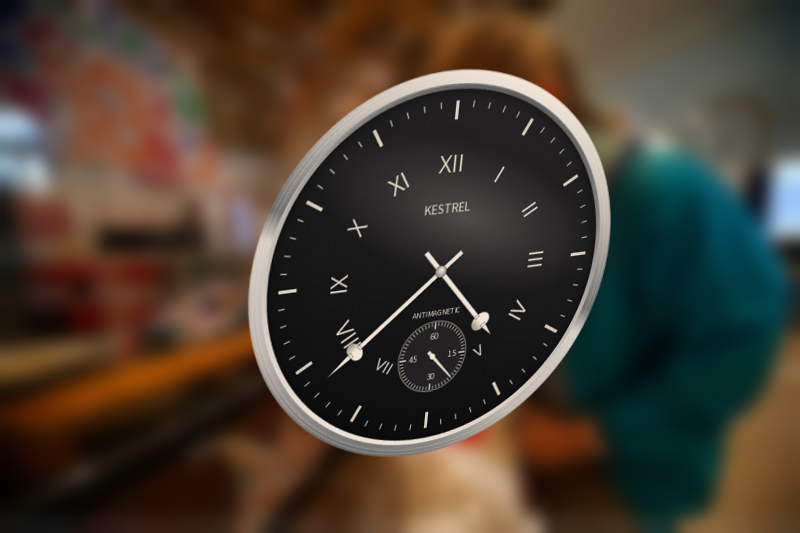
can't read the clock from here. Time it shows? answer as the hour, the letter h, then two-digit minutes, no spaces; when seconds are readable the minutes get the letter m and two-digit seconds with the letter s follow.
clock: 4h38m23s
